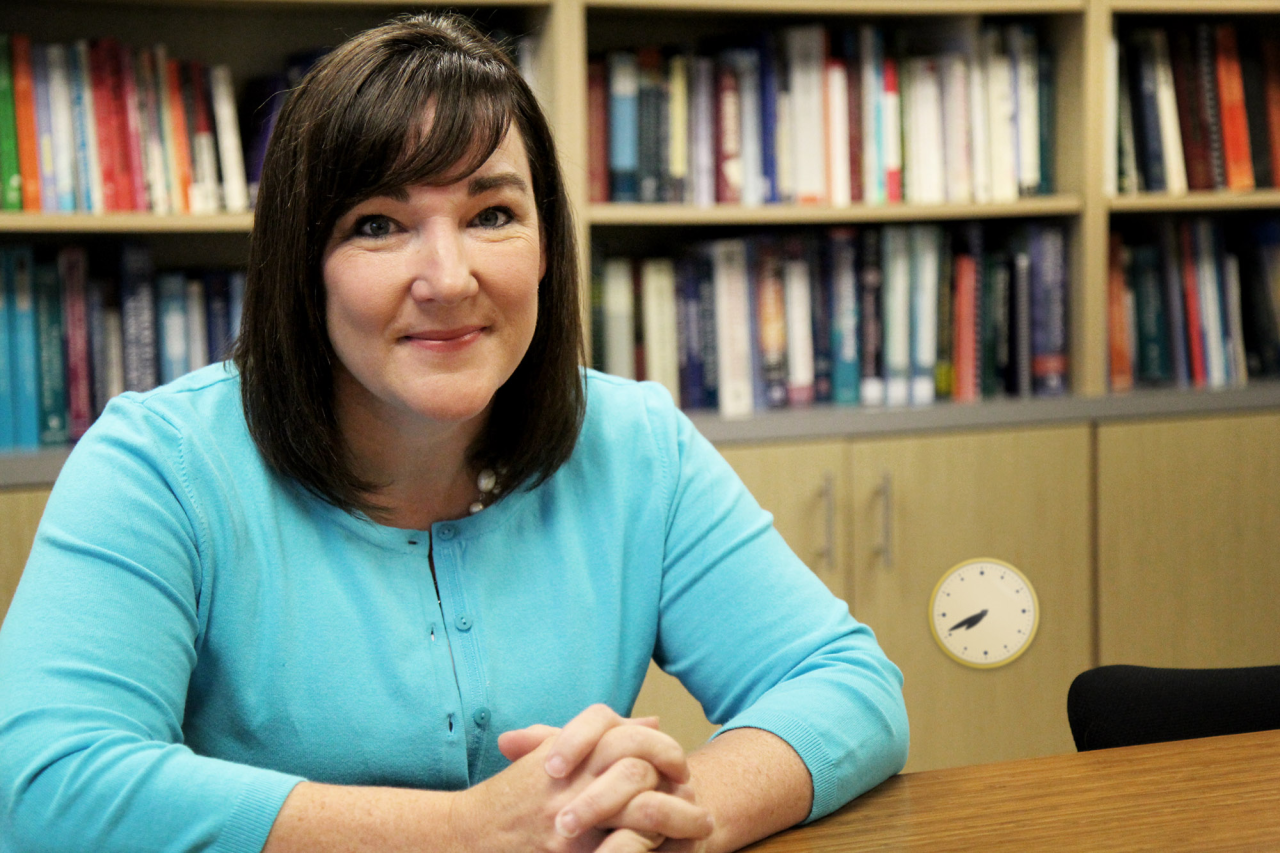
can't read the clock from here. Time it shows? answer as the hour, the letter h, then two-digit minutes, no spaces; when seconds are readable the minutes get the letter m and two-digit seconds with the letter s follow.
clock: 7h41
